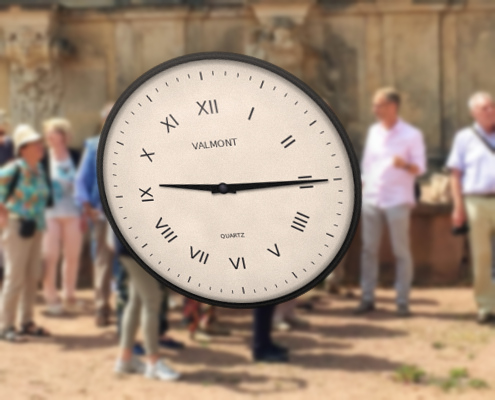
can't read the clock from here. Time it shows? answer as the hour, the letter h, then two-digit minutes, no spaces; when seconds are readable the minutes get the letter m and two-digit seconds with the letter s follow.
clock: 9h15
